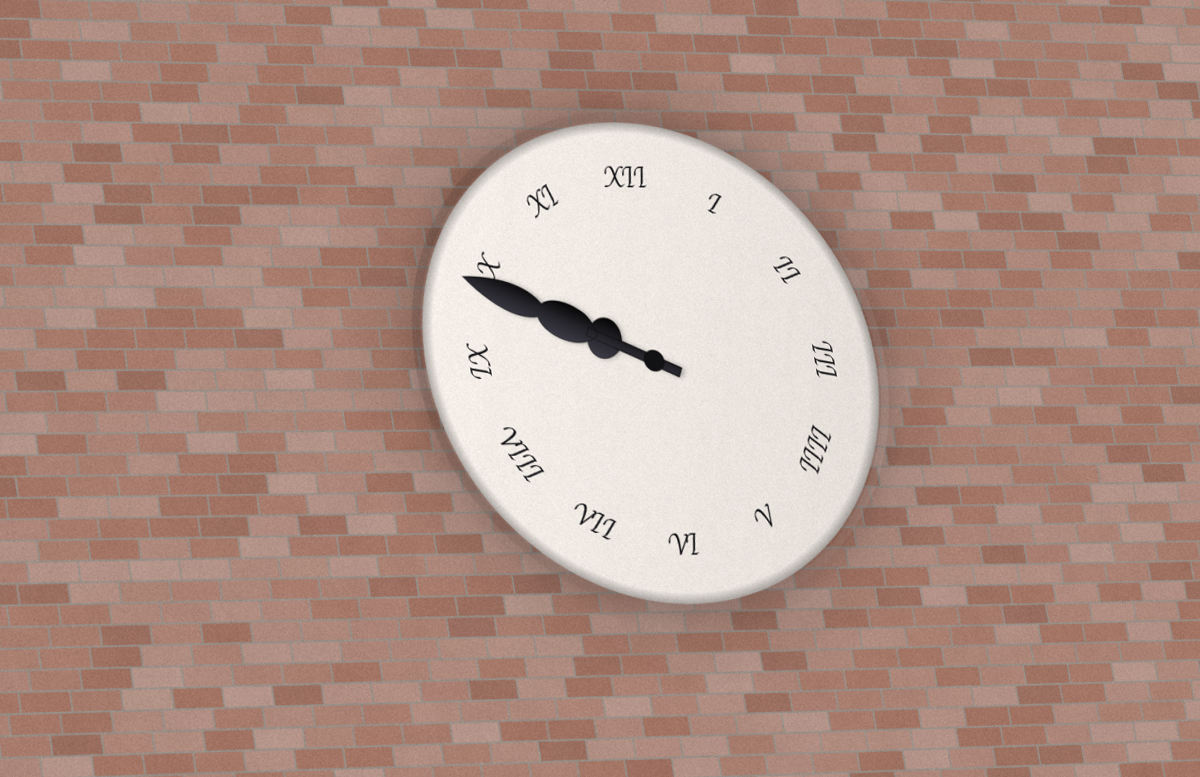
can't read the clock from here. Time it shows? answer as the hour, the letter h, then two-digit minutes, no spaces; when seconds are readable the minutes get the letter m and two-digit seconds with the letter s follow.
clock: 9h49
